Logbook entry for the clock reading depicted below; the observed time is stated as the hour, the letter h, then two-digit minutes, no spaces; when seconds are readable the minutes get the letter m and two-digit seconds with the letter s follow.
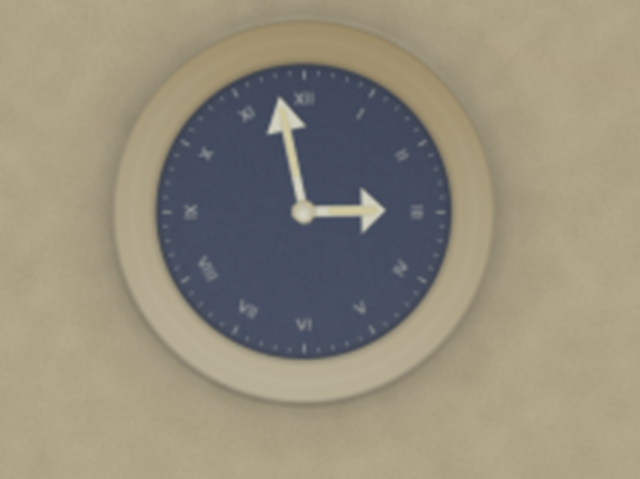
2h58
